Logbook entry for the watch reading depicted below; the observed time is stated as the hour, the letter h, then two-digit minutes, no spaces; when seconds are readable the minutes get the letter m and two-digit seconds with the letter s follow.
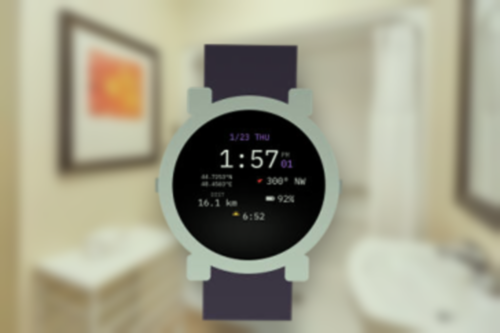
1h57
